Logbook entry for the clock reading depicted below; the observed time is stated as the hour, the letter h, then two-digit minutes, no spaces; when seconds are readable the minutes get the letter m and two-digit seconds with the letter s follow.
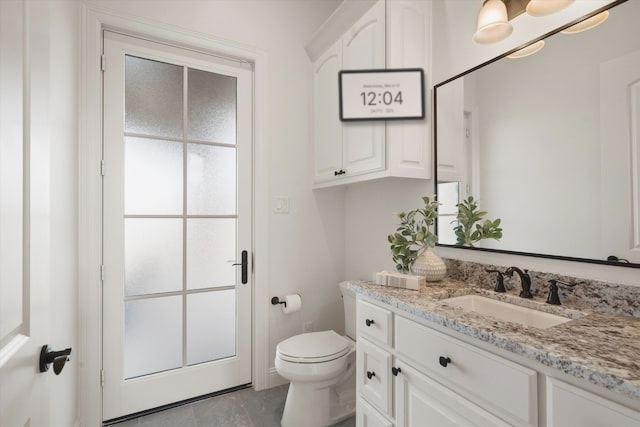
12h04
